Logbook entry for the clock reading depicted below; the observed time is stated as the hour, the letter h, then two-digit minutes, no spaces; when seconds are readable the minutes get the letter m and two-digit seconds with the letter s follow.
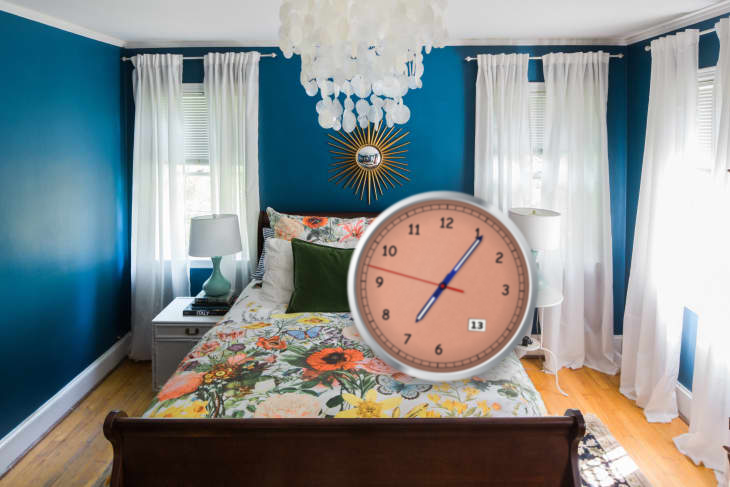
7h05m47s
